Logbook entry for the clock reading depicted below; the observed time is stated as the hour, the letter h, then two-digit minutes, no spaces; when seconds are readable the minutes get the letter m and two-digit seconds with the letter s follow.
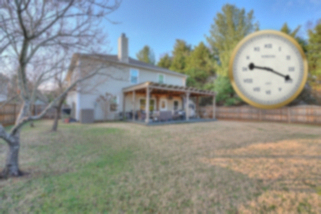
9h19
